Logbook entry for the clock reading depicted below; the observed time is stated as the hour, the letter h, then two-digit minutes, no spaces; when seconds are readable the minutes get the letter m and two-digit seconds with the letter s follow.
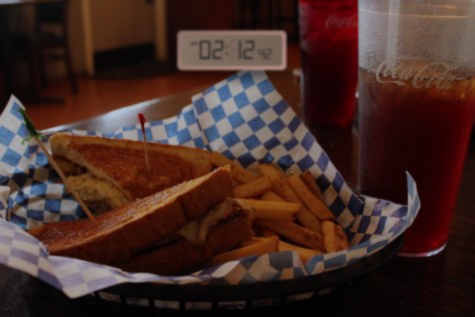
2h12
